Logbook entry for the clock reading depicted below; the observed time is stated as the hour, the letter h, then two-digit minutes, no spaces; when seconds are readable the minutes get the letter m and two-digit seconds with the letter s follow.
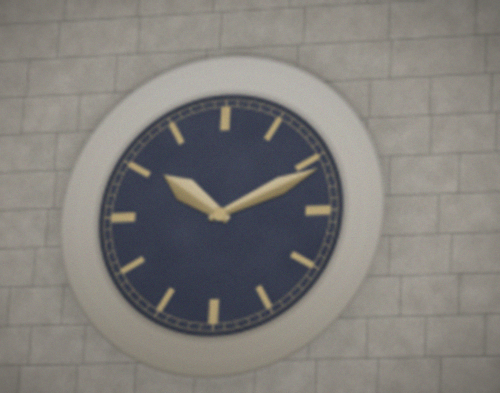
10h11
